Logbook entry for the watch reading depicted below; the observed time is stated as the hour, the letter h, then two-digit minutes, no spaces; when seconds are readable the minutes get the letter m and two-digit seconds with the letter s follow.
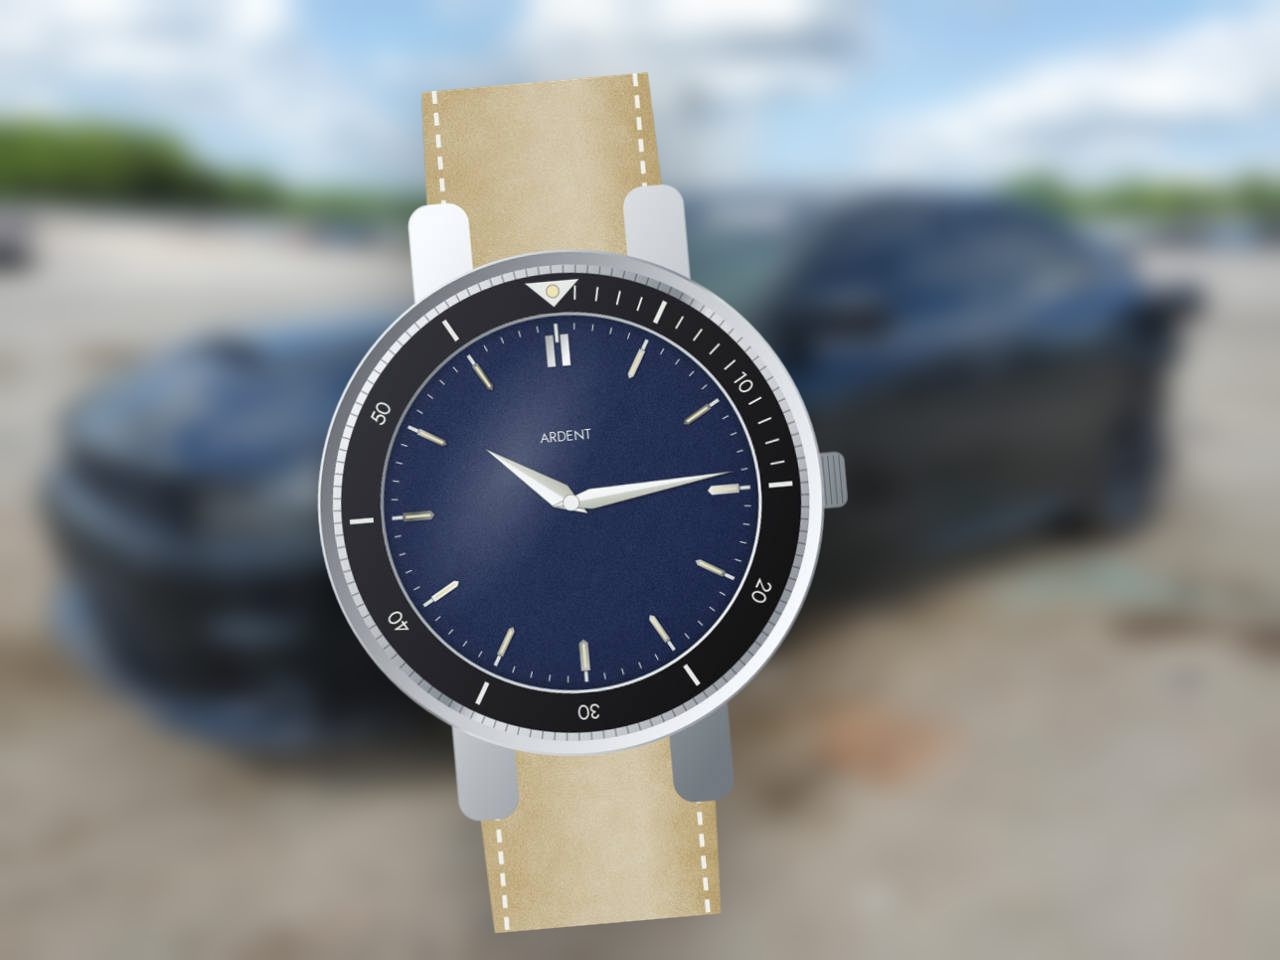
10h14
